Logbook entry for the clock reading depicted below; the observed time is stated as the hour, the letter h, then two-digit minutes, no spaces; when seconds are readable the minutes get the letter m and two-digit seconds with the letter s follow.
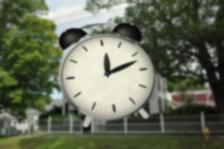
12h12
